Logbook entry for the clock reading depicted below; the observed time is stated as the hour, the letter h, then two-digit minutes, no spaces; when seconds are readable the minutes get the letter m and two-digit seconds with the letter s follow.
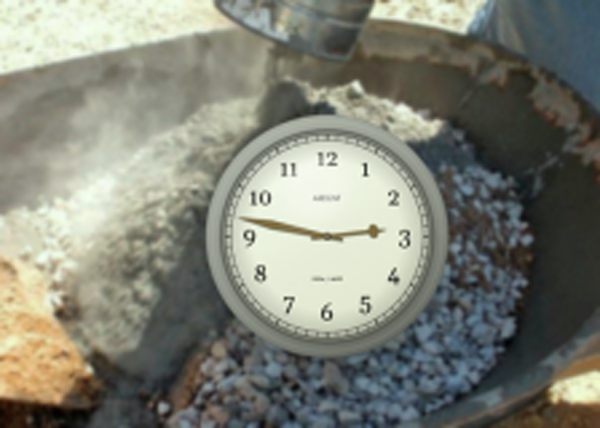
2h47
